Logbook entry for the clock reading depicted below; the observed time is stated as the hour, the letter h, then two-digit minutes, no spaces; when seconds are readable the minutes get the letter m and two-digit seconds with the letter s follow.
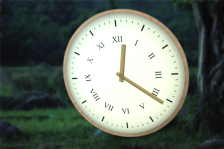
12h21
